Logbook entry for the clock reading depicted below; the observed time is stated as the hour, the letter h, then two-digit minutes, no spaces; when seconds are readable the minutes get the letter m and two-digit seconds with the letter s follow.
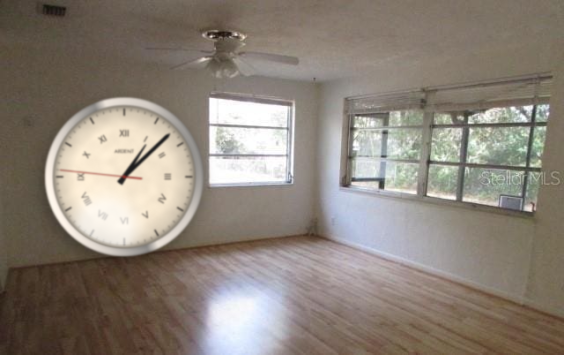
1h07m46s
